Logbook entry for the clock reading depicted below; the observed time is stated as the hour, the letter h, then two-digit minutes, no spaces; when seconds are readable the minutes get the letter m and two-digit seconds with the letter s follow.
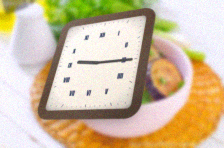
9h15
